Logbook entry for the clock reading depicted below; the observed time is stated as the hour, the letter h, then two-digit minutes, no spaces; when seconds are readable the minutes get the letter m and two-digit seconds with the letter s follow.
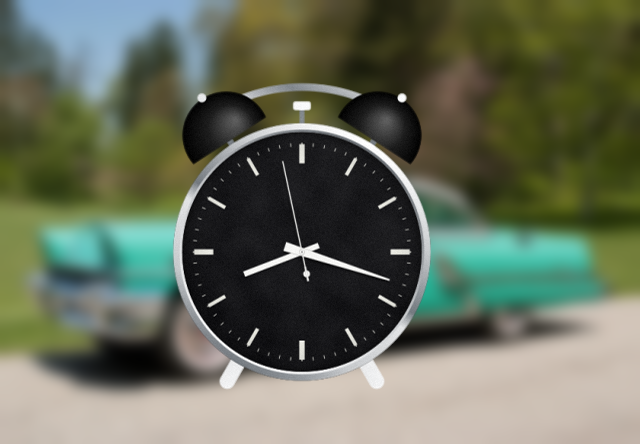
8h17m58s
